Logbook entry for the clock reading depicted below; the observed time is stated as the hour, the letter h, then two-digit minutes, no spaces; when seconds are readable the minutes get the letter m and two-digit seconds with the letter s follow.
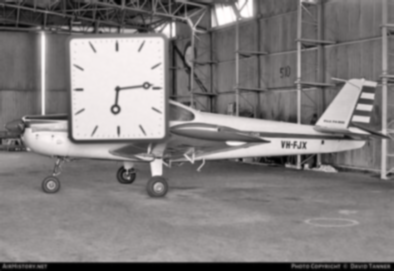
6h14
